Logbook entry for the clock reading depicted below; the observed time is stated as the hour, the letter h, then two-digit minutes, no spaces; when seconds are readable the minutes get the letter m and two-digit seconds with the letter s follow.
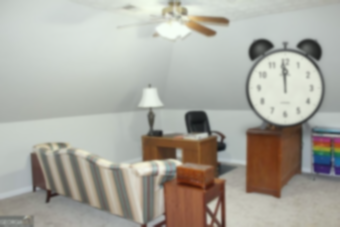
11h59
